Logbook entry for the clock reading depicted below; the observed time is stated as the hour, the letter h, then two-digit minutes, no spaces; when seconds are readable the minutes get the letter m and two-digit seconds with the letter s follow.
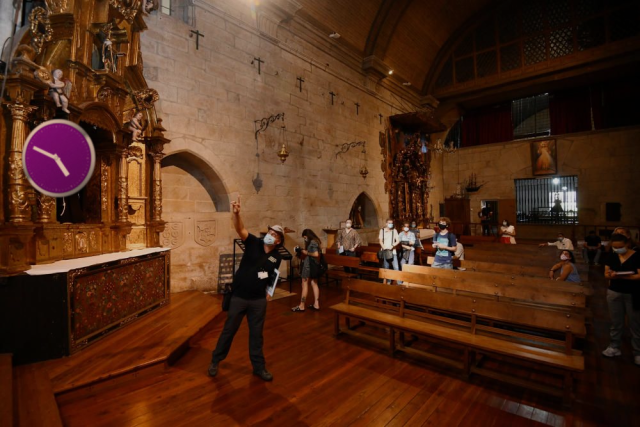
4h49
